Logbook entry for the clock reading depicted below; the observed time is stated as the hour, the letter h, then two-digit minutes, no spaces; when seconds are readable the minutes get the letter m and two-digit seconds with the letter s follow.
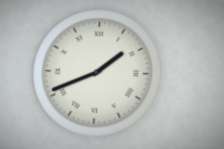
1h41
